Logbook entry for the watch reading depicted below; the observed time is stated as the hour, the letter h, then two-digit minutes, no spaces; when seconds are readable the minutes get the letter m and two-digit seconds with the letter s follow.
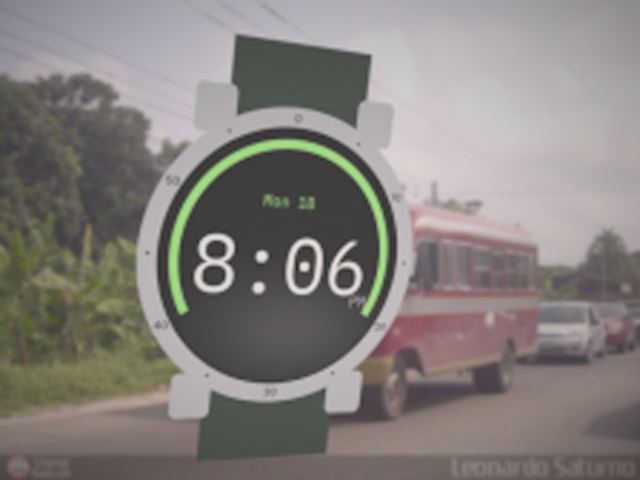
8h06
